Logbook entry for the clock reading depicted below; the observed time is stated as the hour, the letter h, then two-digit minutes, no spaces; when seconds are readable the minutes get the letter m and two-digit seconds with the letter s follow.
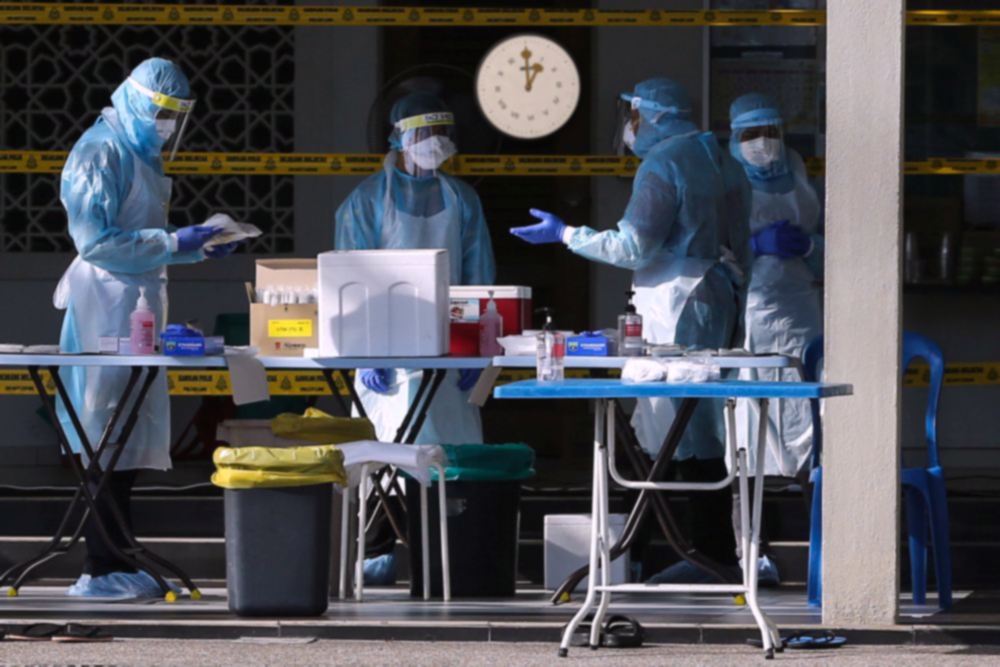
1h00
